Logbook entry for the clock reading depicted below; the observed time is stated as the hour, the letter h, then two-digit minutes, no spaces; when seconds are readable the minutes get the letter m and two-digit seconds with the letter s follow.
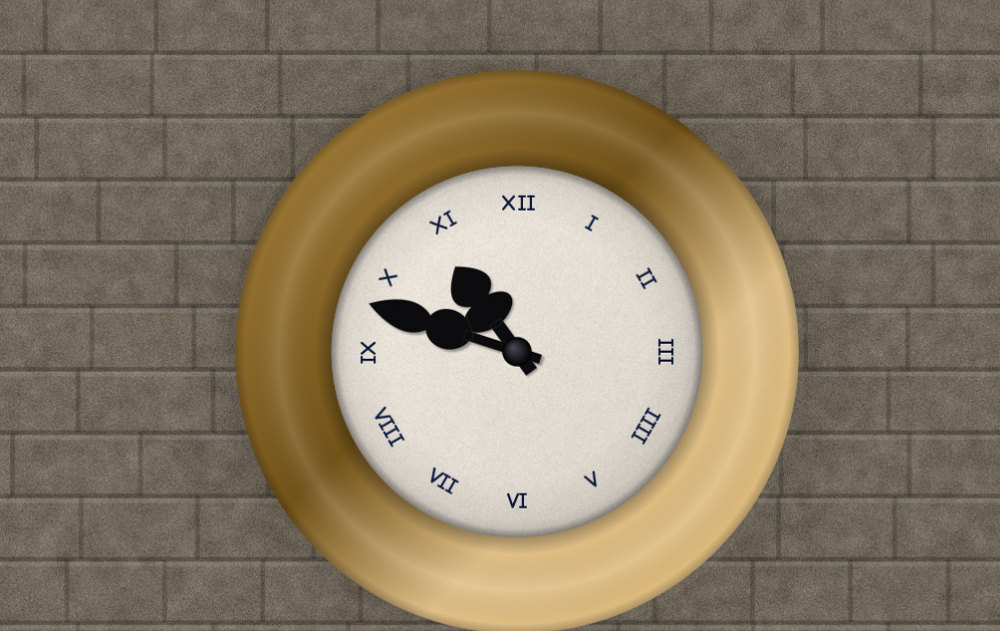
10h48
